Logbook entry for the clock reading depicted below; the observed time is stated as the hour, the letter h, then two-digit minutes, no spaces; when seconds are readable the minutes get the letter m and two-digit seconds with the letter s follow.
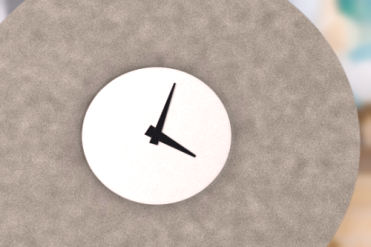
4h03
